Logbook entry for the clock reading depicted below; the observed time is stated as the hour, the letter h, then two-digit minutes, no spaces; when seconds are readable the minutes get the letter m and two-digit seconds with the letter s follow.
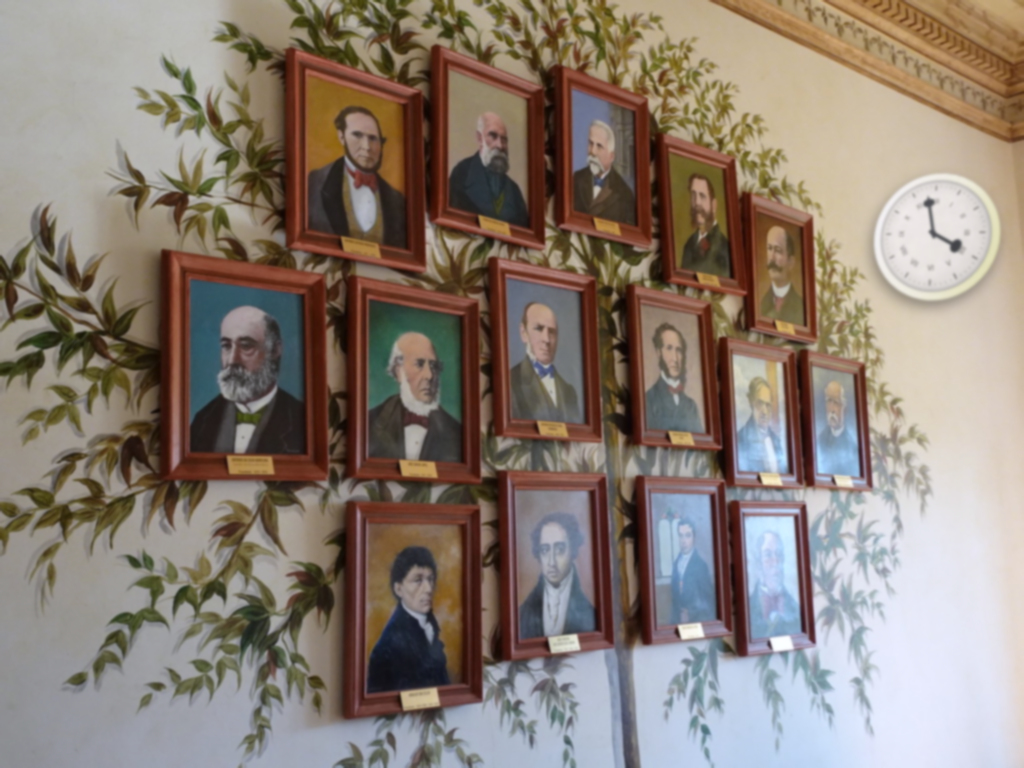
3h58
